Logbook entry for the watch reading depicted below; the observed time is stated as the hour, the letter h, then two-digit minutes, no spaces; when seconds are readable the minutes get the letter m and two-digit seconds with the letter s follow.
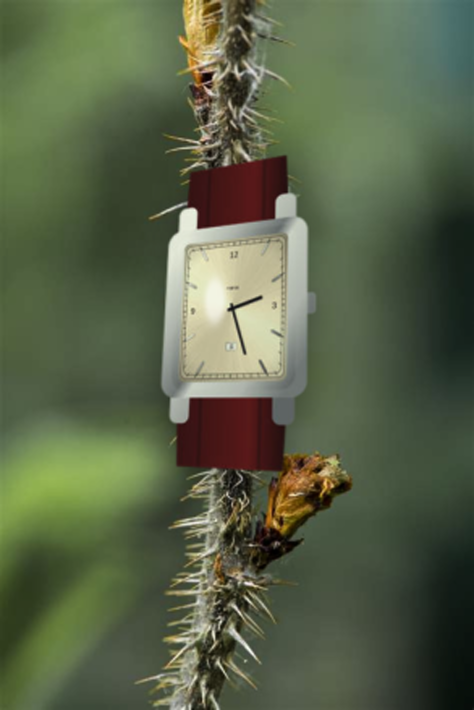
2h27
